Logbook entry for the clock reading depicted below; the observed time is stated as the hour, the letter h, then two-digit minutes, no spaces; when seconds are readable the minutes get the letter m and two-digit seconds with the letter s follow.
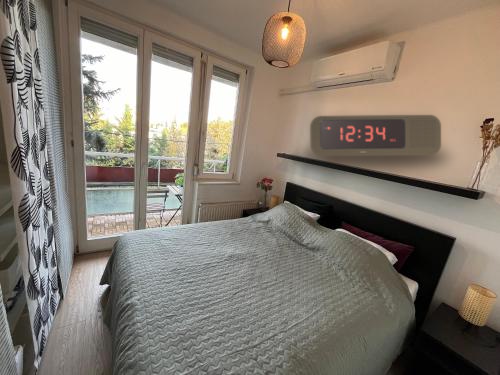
12h34
